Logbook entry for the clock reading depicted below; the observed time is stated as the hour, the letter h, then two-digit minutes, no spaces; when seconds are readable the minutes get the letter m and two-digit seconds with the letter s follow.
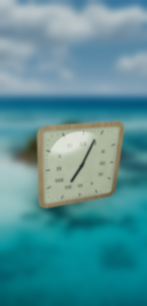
7h04
